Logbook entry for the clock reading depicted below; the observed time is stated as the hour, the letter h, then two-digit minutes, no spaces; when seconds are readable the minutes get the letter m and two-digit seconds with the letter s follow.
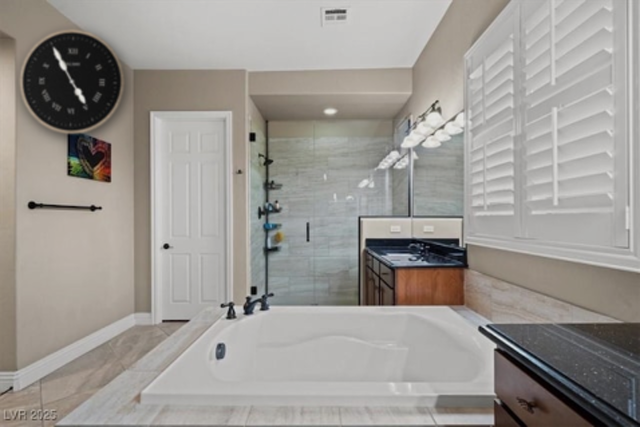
4h55
